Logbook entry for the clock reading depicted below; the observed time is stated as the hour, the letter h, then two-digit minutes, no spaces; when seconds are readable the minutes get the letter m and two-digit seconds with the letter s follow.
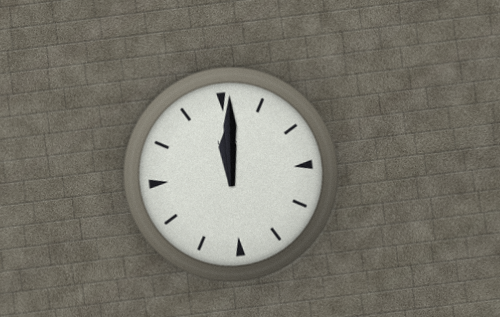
12h01
